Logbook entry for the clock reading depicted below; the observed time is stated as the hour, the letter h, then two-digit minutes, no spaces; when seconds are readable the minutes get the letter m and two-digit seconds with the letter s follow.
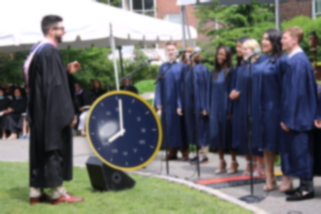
8h01
